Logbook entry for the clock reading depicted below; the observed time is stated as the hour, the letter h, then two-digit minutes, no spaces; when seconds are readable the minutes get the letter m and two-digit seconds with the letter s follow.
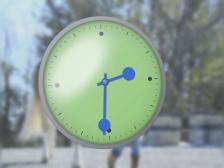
2h31
